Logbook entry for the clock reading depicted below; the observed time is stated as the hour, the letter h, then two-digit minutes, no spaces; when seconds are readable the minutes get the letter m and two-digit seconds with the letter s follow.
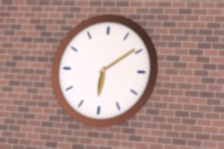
6h09
